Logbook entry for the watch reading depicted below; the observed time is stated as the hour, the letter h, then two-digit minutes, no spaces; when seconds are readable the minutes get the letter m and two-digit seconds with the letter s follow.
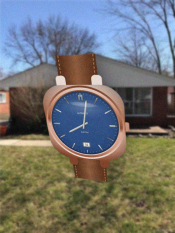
8h02
